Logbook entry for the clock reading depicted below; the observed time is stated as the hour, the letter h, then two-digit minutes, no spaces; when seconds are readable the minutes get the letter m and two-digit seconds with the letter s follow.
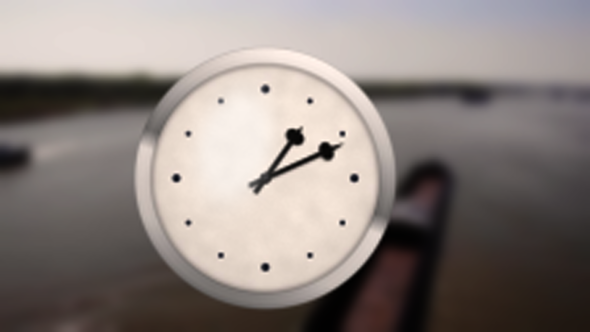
1h11
